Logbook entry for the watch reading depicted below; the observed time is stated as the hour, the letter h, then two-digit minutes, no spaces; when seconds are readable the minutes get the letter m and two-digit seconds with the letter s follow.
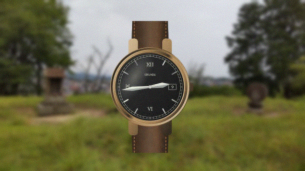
2h44
